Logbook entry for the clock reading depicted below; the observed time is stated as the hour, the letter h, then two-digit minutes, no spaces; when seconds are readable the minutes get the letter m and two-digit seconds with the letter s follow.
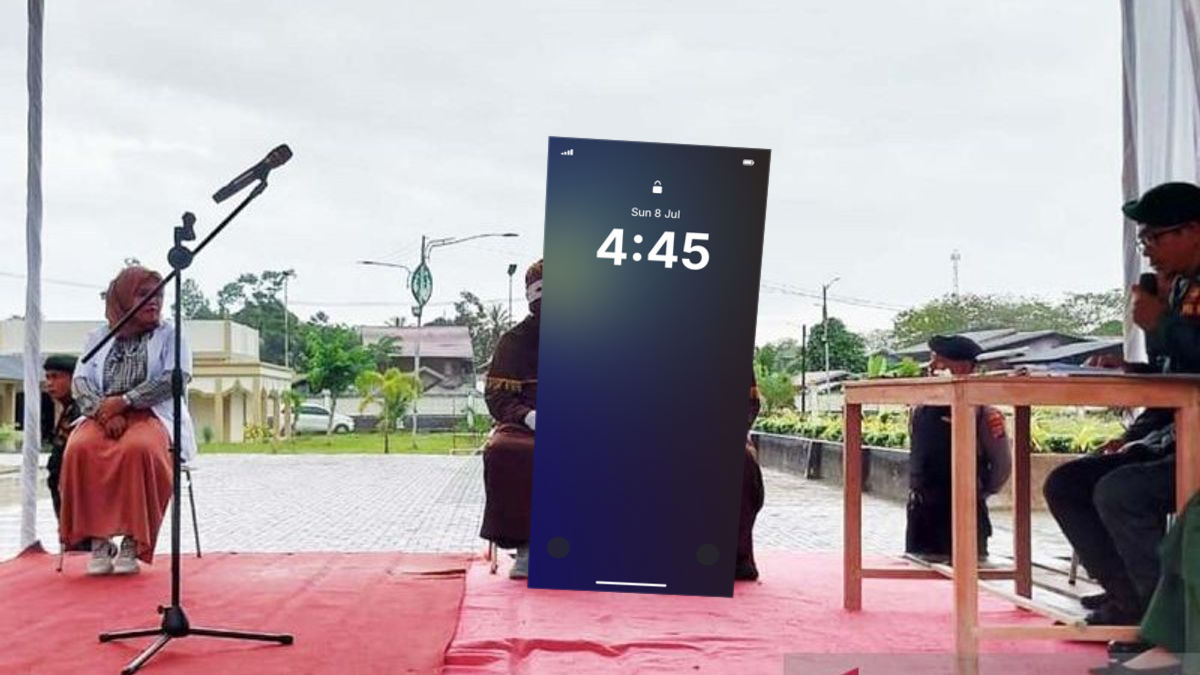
4h45
